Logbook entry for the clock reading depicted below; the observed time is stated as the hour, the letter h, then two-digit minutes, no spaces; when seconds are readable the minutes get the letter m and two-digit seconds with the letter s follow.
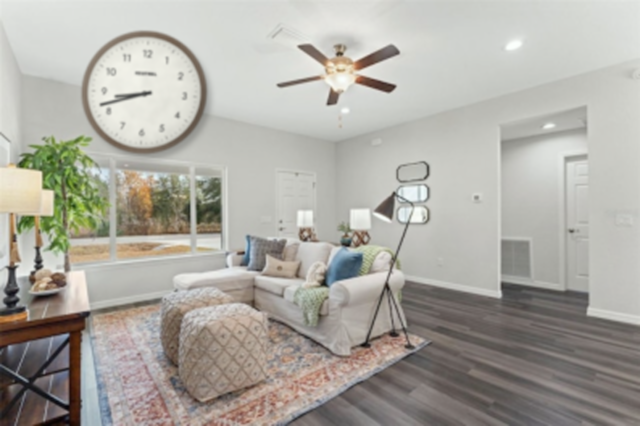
8h42
